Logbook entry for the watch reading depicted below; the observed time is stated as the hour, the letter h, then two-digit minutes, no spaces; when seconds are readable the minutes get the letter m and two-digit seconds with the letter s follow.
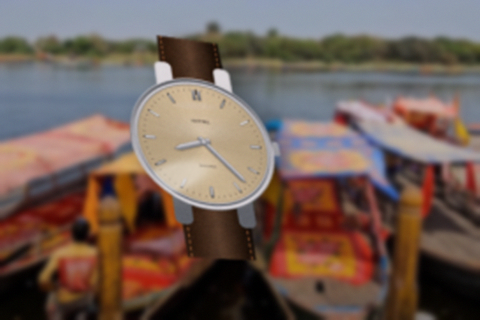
8h23
